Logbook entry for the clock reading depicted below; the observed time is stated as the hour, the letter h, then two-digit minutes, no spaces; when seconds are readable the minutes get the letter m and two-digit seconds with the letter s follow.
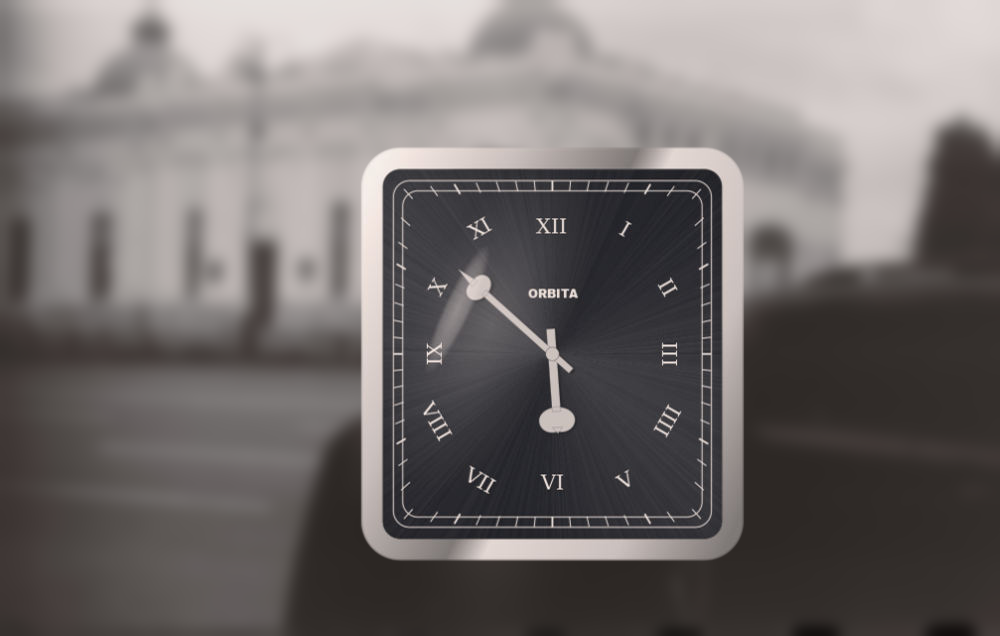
5h52
